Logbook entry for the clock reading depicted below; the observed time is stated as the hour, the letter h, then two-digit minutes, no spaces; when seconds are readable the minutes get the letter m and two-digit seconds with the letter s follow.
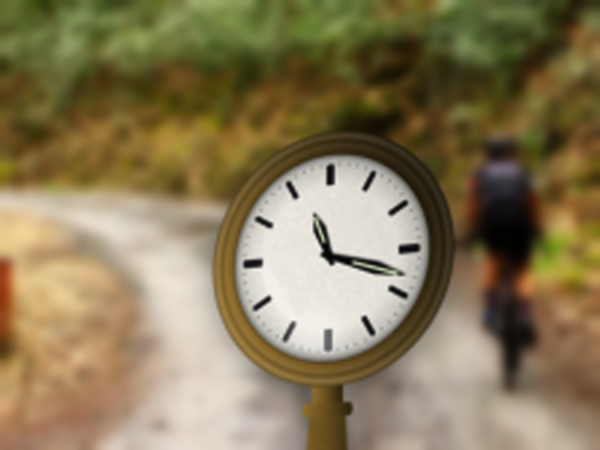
11h18
